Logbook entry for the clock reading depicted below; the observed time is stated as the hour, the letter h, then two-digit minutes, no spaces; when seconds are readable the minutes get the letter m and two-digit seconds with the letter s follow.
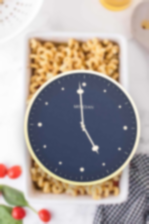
4h59
